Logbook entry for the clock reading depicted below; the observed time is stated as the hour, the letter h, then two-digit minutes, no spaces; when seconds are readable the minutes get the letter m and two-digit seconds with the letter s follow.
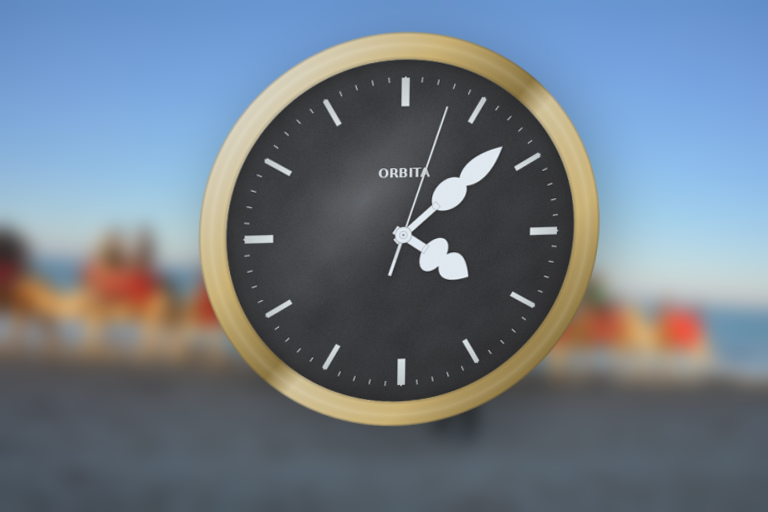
4h08m03s
